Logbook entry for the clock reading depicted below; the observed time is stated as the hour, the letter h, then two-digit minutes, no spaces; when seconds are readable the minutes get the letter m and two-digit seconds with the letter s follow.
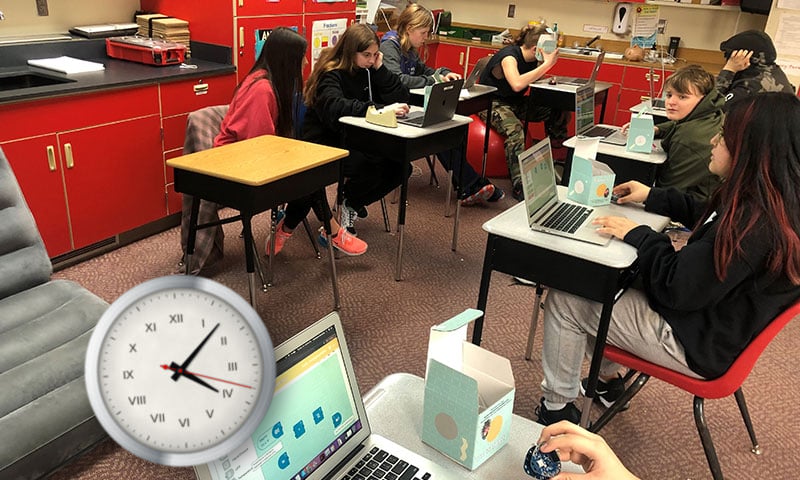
4h07m18s
